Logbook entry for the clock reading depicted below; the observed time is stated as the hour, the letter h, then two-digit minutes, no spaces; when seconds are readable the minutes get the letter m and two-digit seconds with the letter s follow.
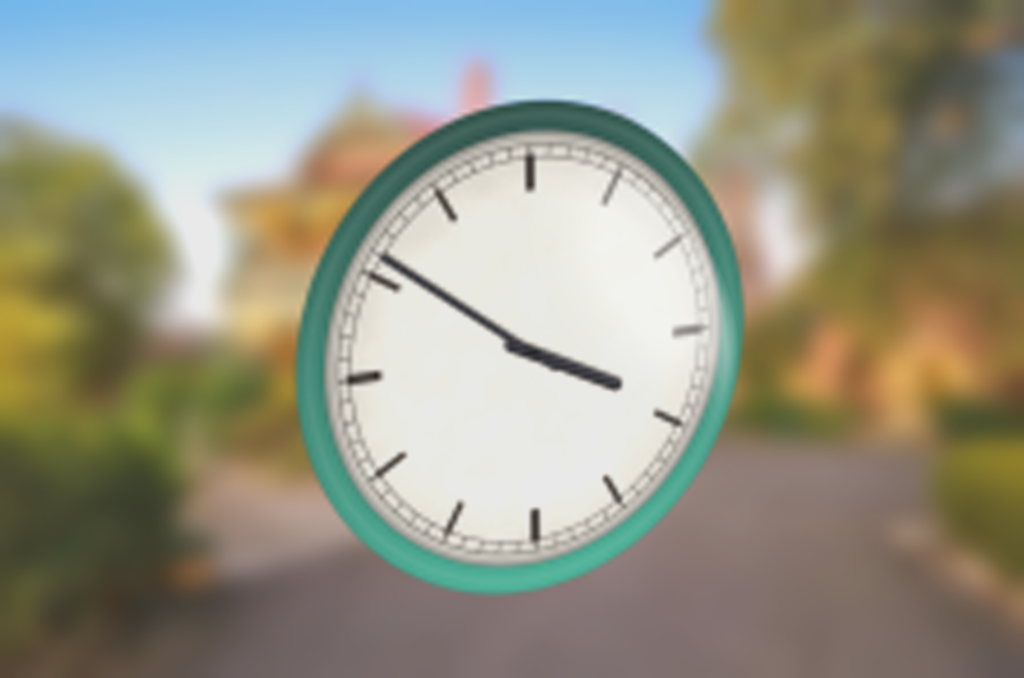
3h51
